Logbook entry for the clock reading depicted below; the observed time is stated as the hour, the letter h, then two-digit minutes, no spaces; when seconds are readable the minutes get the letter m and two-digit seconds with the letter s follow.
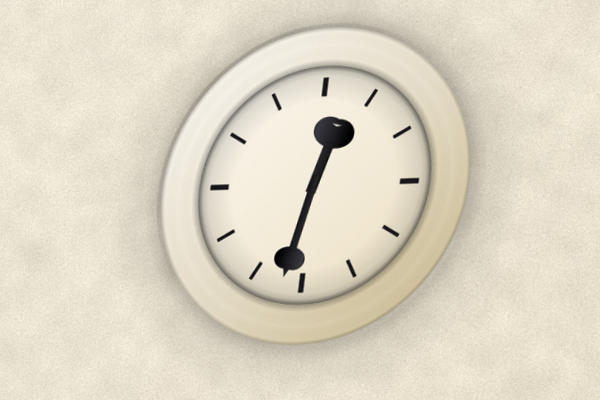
12h32
